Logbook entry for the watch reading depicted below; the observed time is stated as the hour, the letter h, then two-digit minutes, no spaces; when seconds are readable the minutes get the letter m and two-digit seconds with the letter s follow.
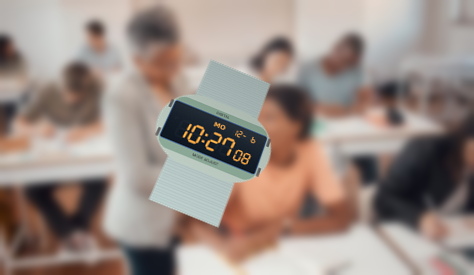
10h27m08s
